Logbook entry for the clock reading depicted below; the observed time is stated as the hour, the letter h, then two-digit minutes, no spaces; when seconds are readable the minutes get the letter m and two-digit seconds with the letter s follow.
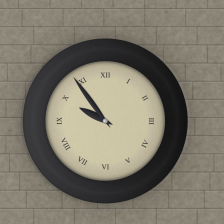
9h54
